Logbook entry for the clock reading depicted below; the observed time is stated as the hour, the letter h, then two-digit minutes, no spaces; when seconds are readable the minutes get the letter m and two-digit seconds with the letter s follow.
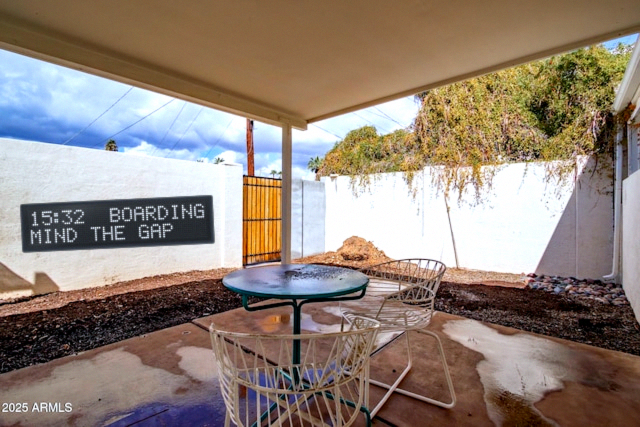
15h32
